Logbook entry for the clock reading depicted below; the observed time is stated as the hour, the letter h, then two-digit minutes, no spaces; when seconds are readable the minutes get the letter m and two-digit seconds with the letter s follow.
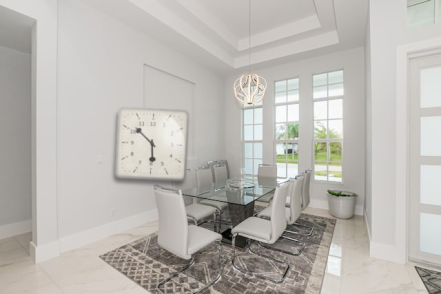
5h52
